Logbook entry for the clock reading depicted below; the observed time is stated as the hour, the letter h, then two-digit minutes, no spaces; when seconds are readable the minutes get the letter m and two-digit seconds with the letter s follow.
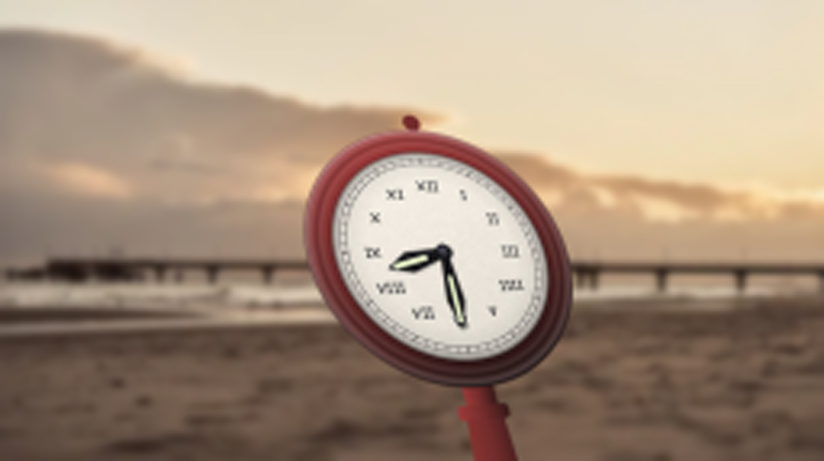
8h30
